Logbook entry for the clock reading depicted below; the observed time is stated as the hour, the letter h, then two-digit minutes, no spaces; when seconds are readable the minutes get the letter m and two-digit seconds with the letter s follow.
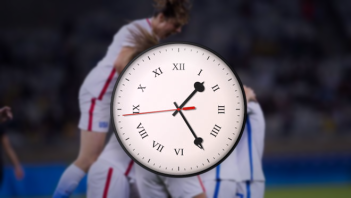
1h24m44s
